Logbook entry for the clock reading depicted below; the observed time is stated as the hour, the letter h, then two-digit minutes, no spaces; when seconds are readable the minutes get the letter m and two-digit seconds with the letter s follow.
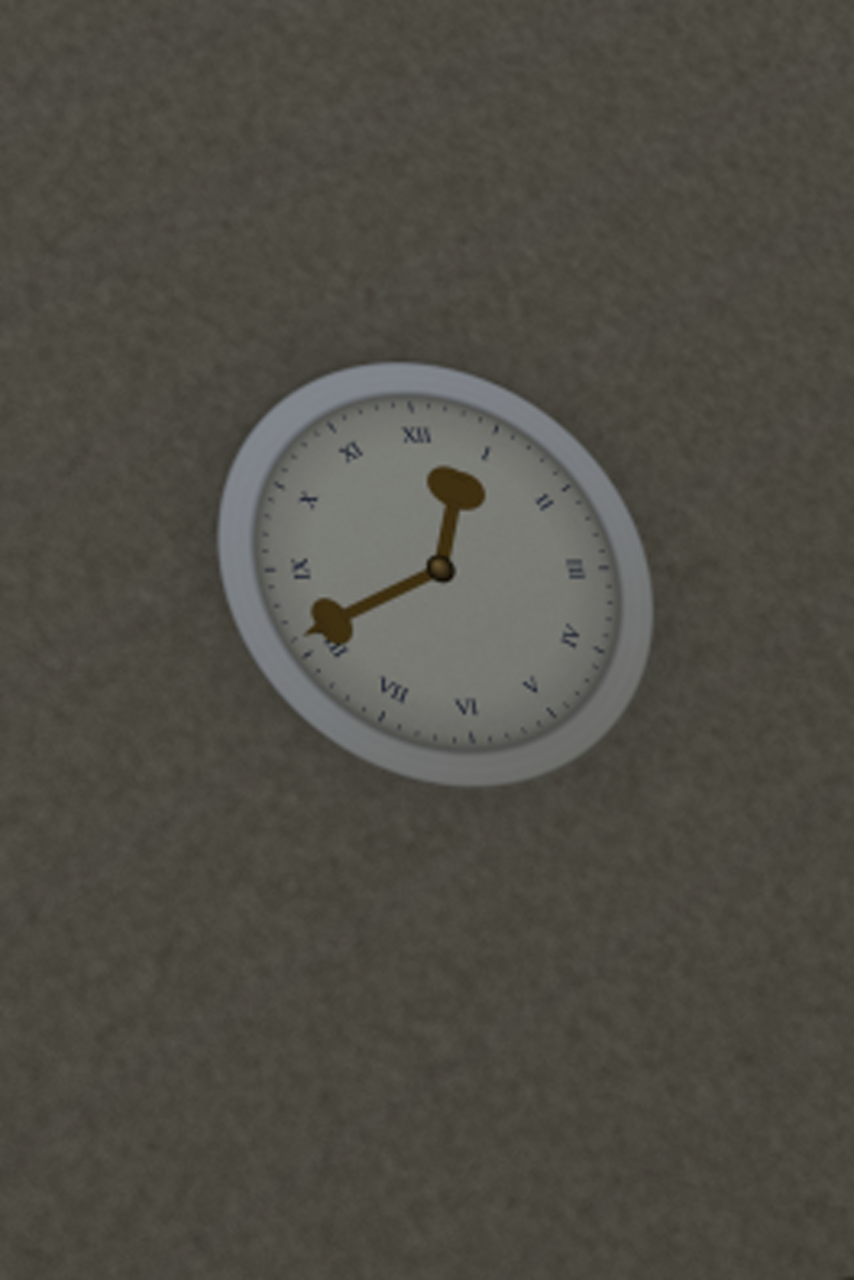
12h41
